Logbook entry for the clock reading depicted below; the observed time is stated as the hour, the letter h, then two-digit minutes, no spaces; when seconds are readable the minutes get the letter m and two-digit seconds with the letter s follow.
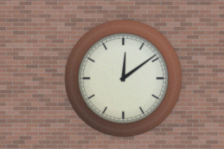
12h09
